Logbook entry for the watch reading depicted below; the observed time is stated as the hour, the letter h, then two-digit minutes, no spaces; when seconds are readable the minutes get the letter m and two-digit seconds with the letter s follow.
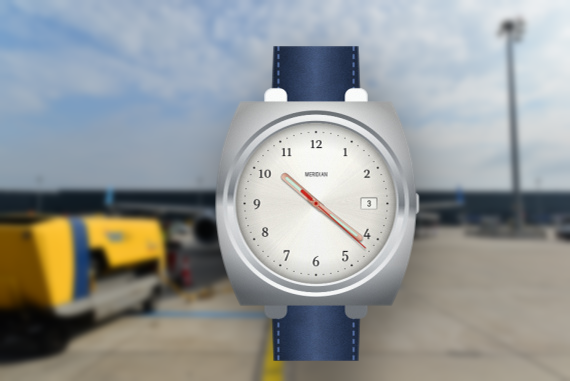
10h21m22s
